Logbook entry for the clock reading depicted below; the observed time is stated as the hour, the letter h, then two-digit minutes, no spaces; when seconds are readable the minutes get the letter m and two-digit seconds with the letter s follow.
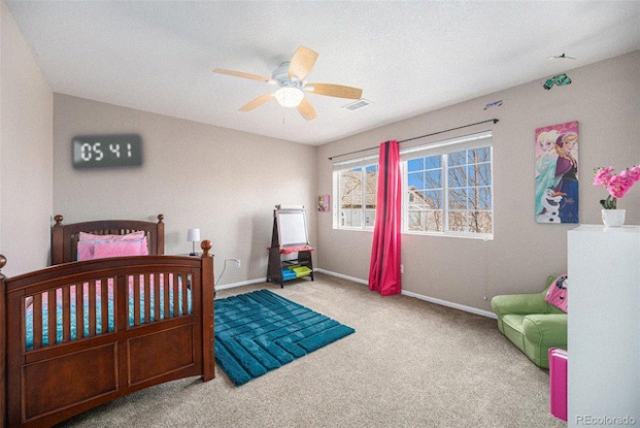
5h41
